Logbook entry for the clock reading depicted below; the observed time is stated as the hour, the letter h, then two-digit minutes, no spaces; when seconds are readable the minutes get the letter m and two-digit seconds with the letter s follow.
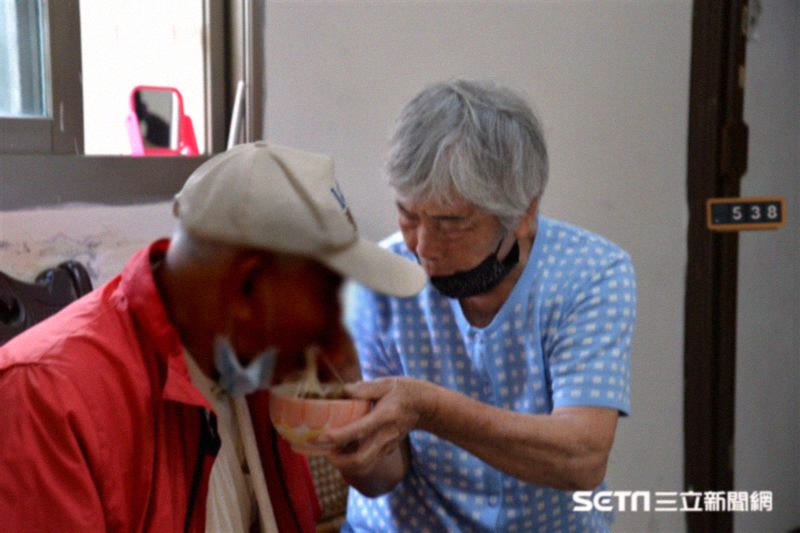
5h38
